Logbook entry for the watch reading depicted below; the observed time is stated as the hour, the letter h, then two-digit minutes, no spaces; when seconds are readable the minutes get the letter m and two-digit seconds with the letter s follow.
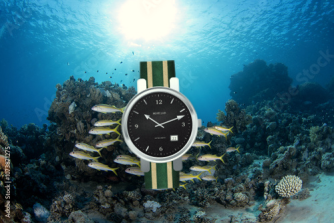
10h12
